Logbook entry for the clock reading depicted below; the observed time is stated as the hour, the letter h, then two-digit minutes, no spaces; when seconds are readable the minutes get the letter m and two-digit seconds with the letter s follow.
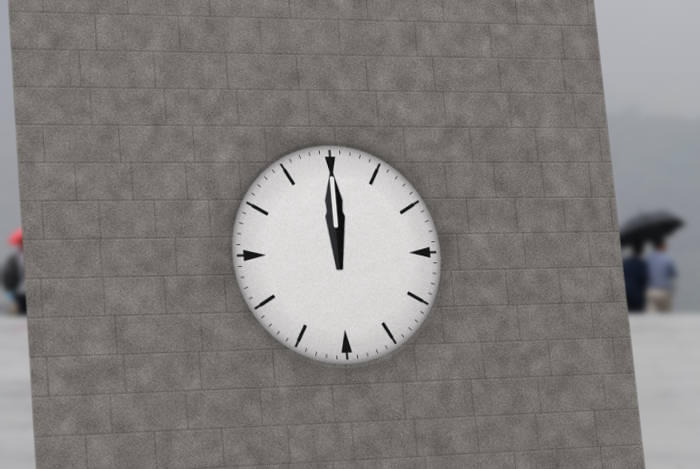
12h00
